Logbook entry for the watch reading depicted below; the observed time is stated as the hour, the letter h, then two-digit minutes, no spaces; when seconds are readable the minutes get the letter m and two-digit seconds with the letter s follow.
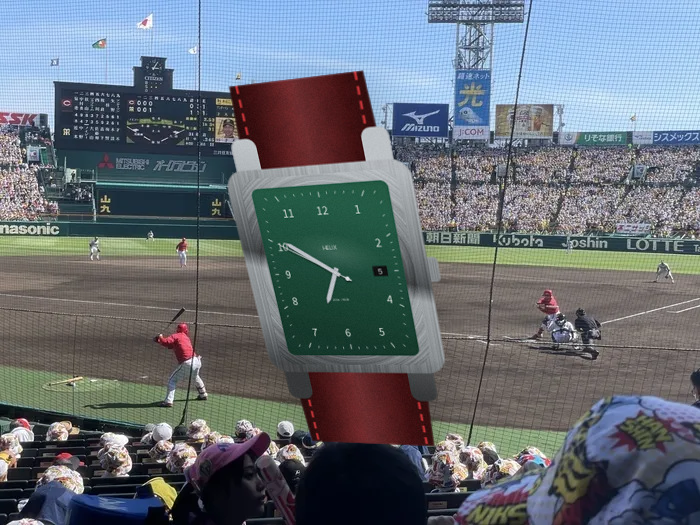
6h50m50s
